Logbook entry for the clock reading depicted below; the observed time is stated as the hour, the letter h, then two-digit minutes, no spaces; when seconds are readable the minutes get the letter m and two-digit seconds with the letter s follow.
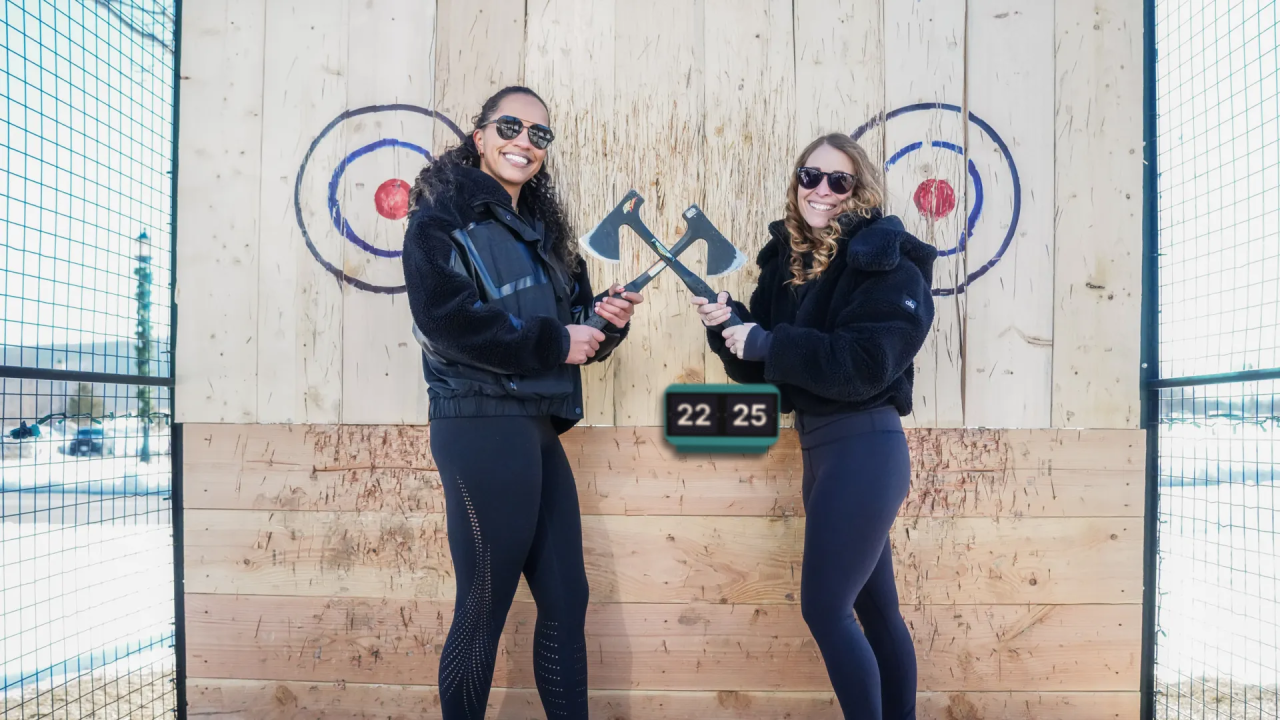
22h25
